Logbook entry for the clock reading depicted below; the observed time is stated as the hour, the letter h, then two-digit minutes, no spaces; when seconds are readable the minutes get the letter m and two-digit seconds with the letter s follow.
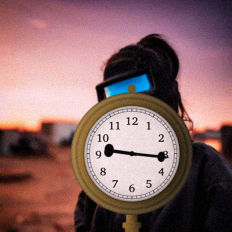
9h16
